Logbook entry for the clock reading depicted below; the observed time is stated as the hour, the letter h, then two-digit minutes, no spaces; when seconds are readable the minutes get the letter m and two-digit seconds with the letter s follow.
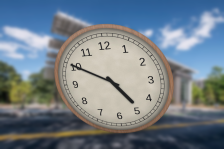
4h50
